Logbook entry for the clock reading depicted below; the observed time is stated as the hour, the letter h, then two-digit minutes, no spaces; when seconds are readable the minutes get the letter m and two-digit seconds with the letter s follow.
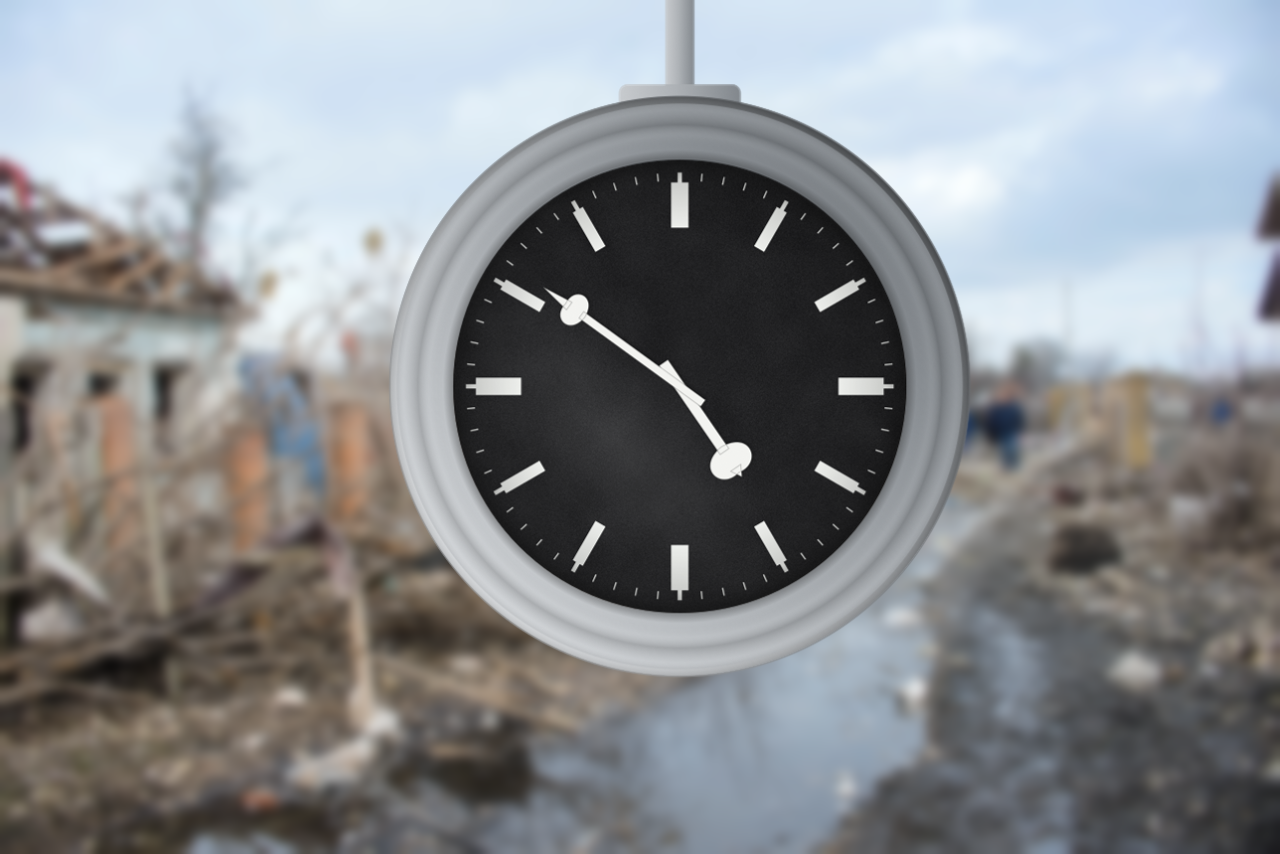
4h51
